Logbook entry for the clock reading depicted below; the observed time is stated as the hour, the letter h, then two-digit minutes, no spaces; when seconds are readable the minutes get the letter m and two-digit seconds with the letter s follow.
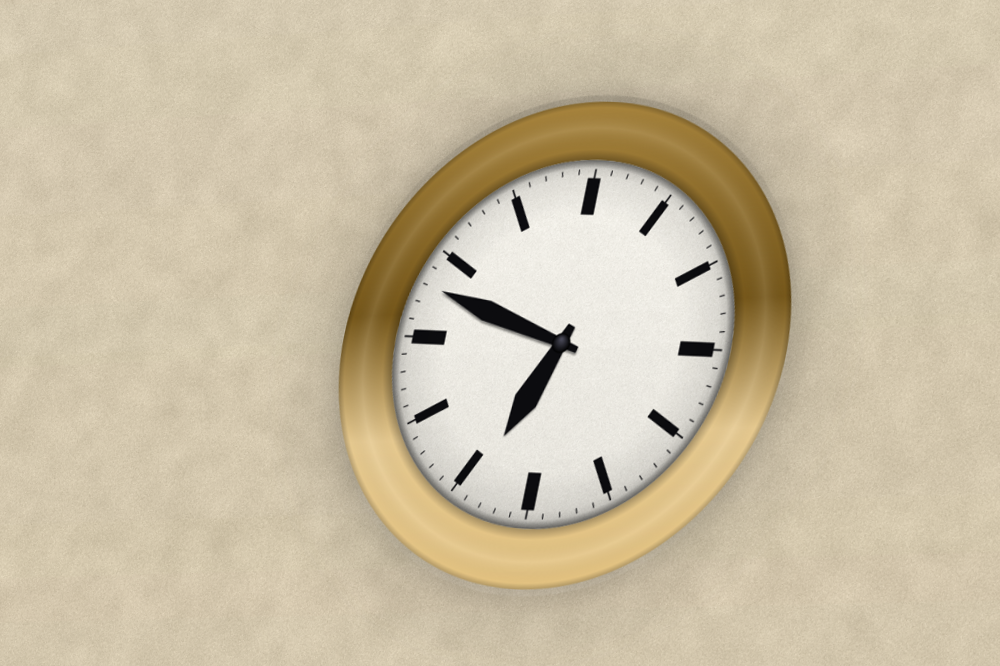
6h48
